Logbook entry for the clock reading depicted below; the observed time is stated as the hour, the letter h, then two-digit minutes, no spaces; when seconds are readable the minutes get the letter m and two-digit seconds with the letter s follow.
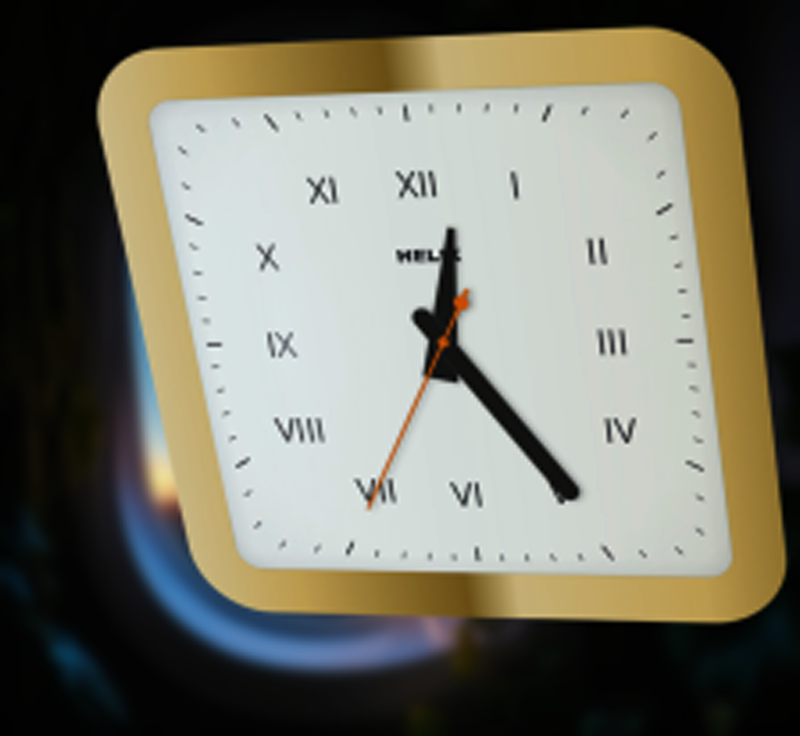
12h24m35s
